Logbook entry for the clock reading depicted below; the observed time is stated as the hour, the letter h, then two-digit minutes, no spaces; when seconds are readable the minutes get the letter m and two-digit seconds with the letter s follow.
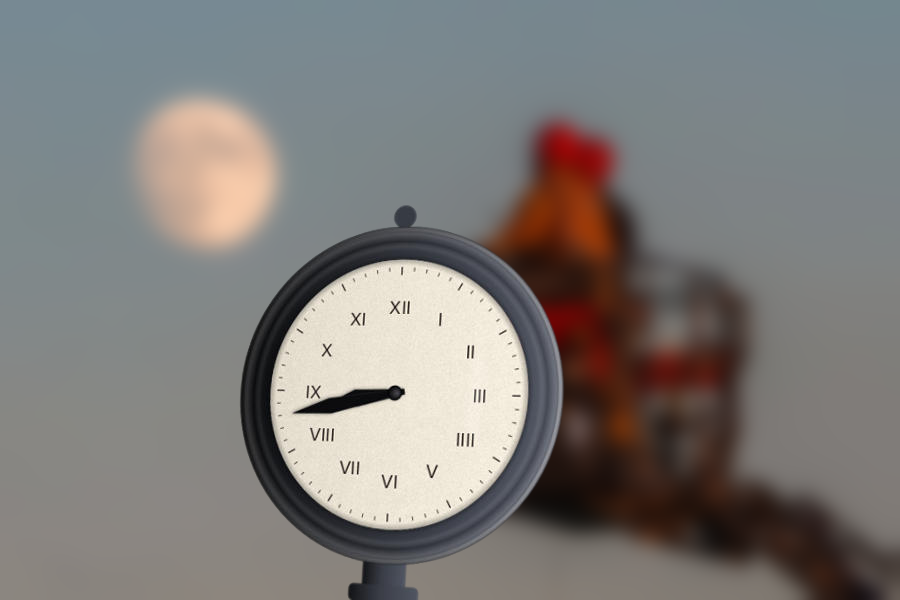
8h43
